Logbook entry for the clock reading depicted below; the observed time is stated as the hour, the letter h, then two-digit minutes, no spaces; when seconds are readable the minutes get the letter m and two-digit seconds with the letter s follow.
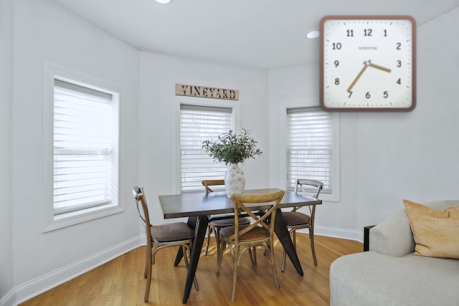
3h36
